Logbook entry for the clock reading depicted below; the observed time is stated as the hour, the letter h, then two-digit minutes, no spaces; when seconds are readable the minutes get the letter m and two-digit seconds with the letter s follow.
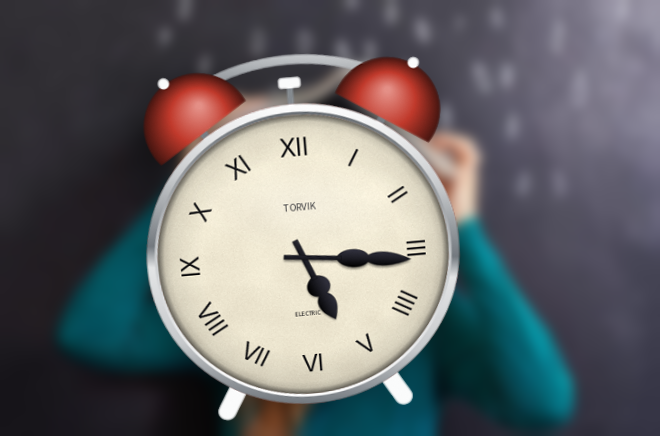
5h16
